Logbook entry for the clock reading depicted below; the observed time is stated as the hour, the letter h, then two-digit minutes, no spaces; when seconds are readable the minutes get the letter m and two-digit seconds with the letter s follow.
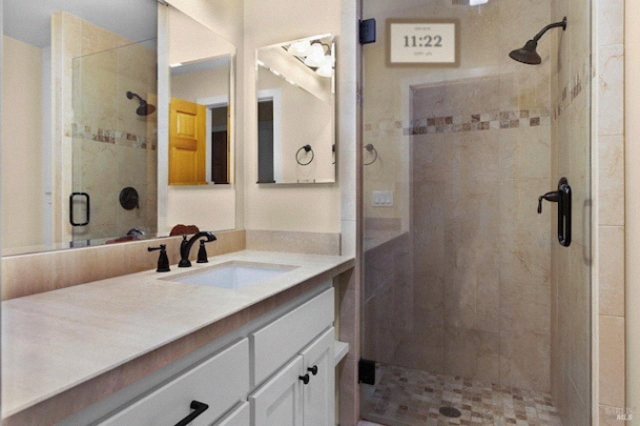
11h22
